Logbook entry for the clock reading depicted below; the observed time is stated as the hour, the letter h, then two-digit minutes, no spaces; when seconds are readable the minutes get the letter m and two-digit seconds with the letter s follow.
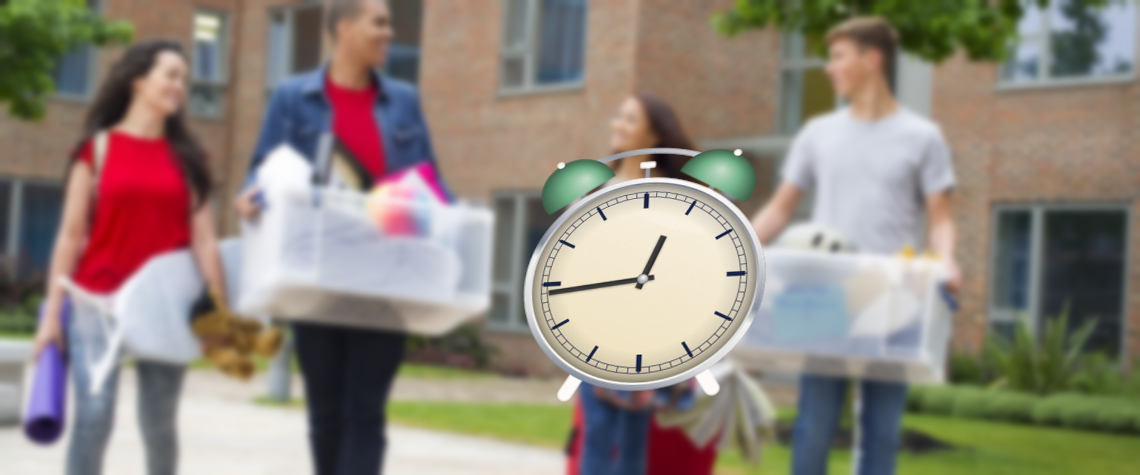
12h44
